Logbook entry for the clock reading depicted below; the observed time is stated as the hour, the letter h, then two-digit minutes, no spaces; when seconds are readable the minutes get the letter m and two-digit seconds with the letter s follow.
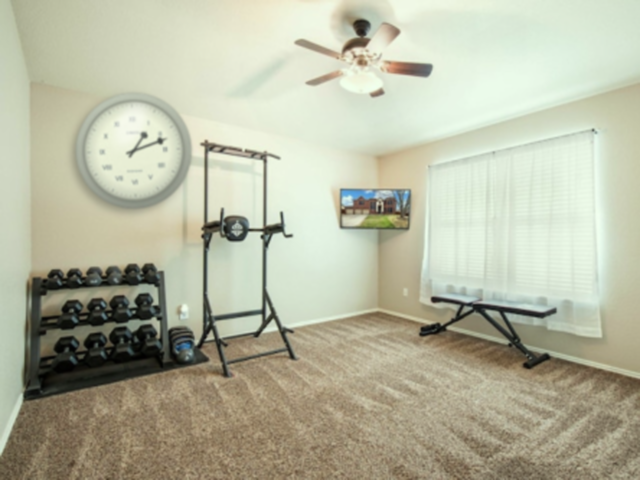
1h12
